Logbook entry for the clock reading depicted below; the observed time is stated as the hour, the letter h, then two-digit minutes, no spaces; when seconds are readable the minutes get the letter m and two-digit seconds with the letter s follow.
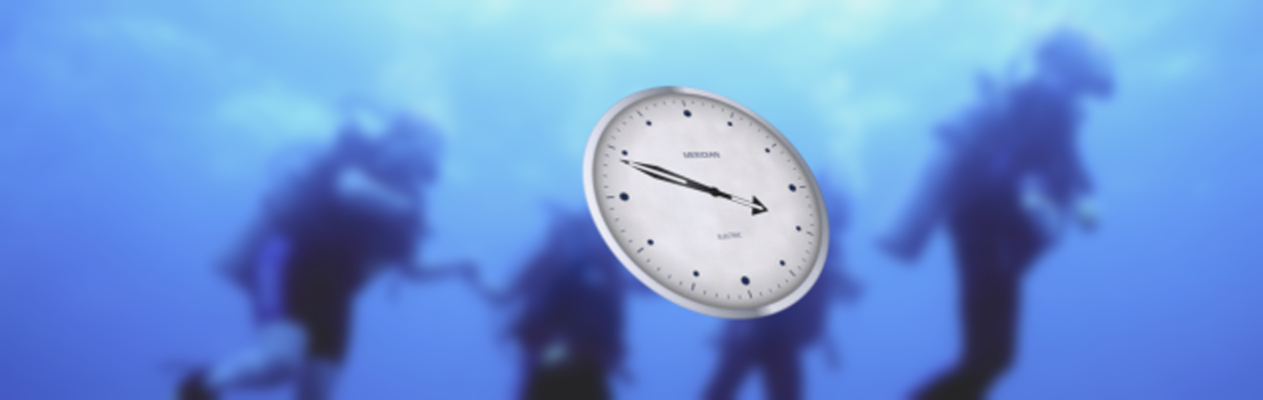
3h49
